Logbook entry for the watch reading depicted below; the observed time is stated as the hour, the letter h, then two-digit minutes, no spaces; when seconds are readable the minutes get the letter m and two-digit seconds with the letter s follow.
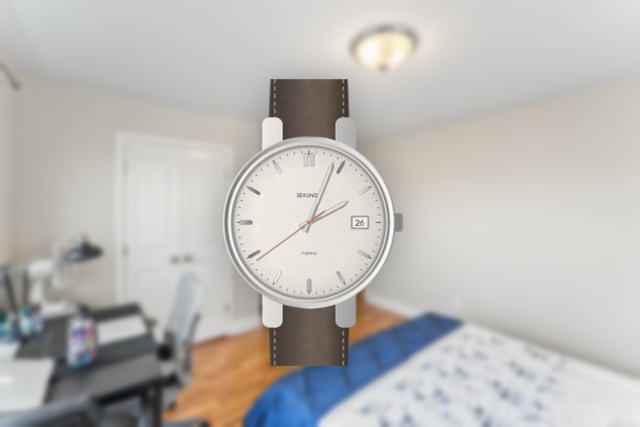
2h03m39s
